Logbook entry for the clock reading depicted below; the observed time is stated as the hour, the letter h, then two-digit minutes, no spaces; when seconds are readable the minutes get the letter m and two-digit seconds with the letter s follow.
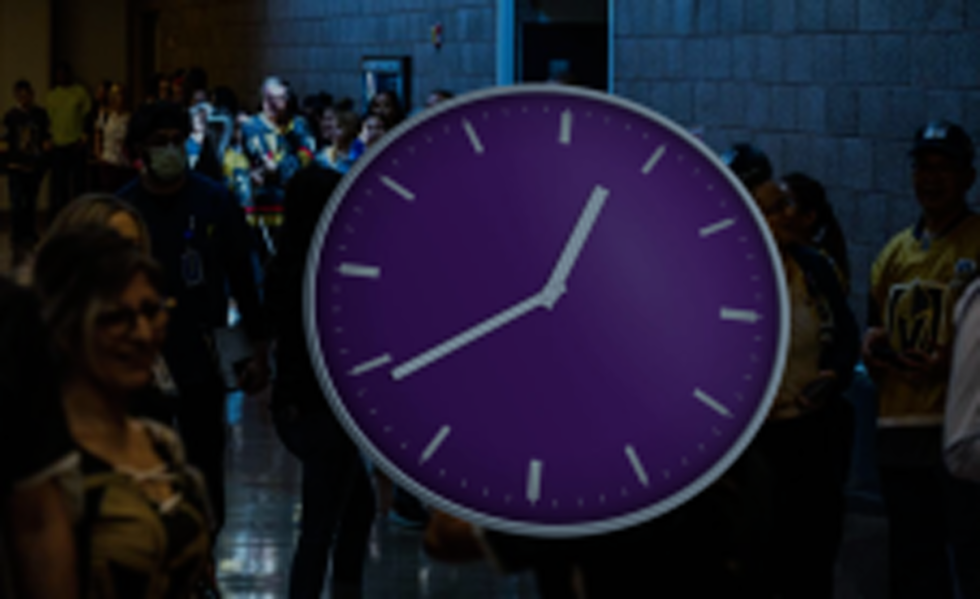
12h39
